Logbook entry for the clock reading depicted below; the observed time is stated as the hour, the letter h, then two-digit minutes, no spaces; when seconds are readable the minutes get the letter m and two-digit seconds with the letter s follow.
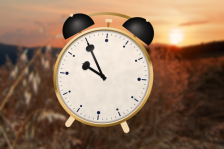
9h55
